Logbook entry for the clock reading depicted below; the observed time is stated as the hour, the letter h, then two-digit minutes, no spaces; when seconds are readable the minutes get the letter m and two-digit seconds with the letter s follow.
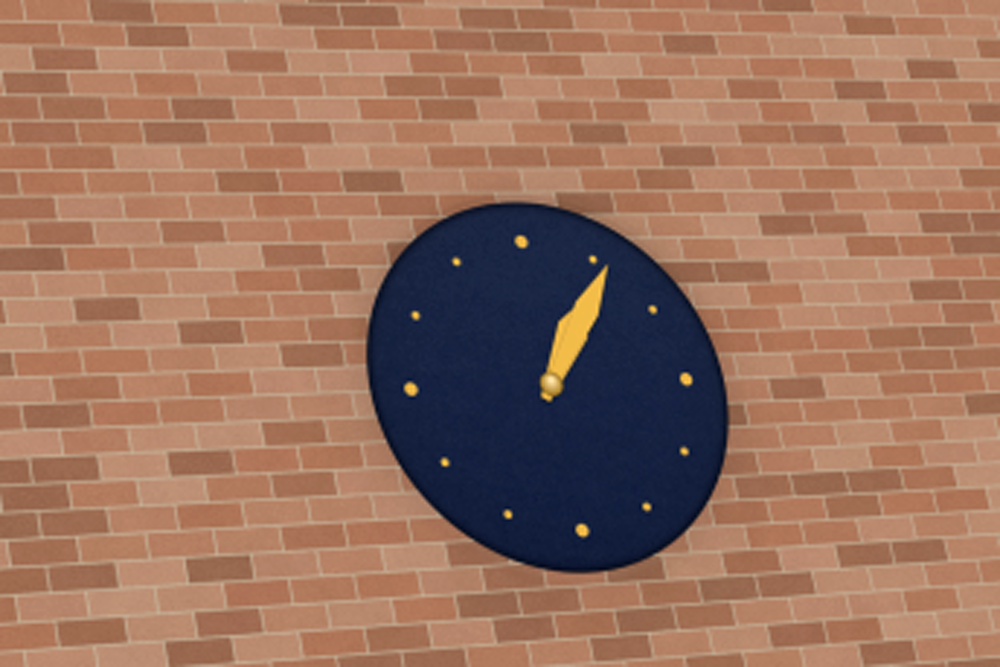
1h06
